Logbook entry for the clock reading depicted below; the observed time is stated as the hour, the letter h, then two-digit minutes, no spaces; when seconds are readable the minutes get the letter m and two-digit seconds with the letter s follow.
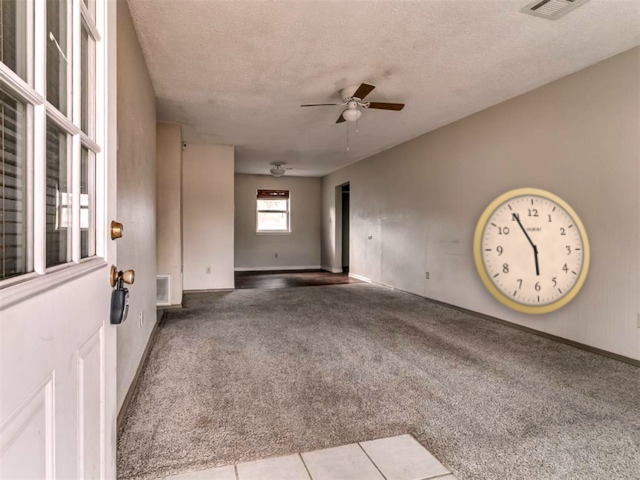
5h55
